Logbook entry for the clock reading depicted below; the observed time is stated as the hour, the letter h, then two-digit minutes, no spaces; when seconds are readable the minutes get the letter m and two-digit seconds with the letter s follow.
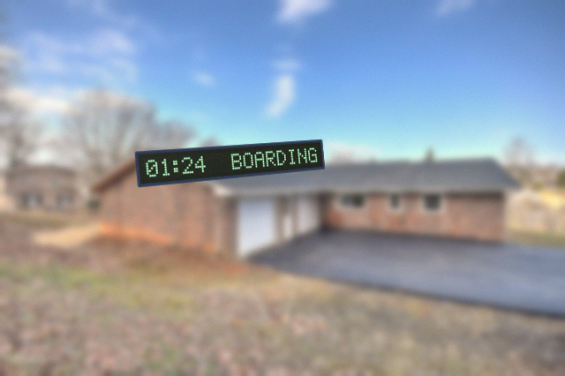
1h24
